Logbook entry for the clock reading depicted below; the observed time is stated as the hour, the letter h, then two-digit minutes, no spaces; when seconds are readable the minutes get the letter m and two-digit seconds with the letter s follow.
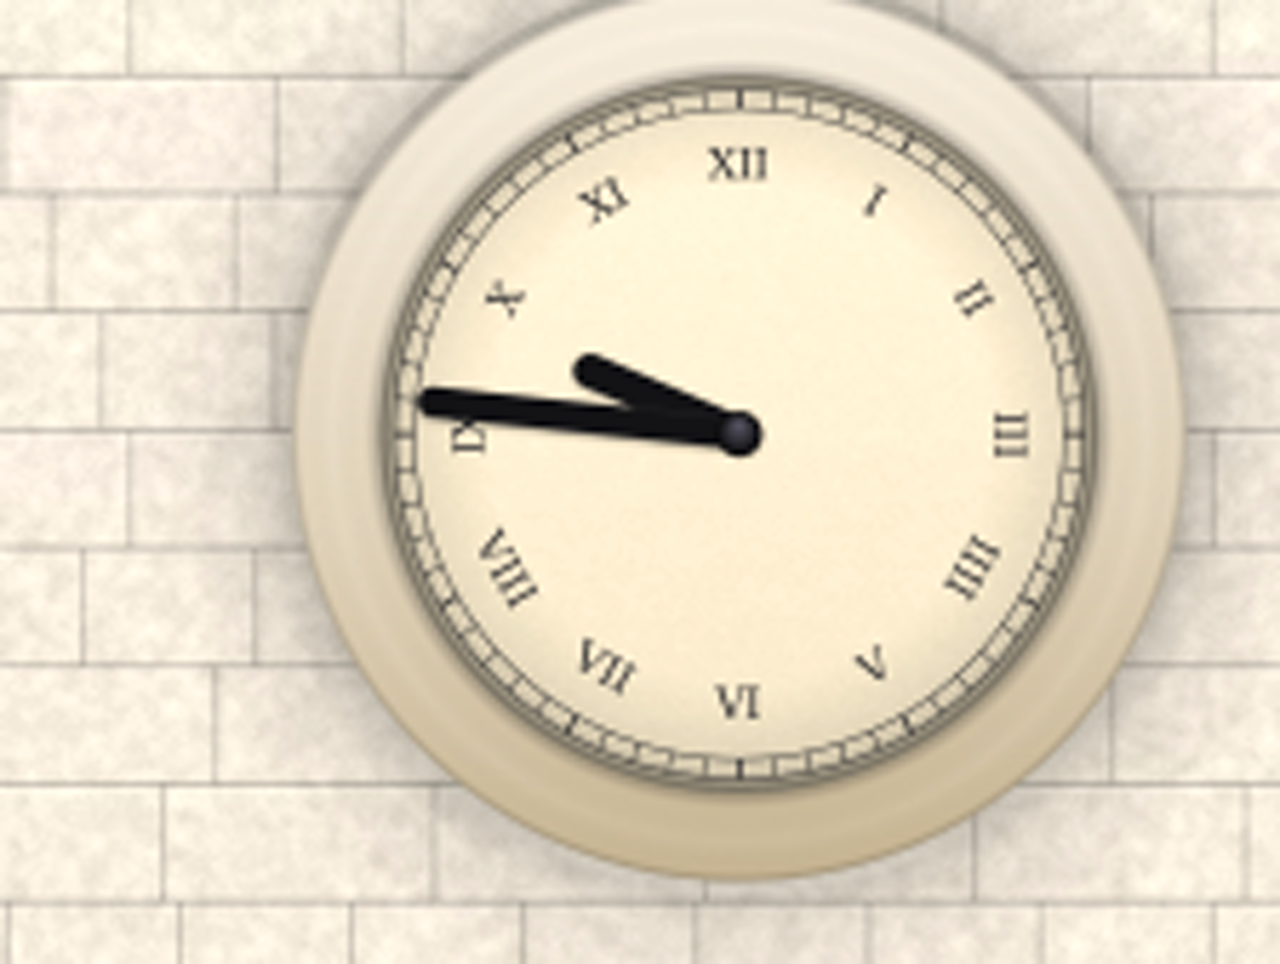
9h46
